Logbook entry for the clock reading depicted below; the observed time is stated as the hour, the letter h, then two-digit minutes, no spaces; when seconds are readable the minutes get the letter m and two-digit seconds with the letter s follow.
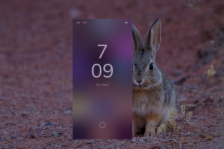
7h09
